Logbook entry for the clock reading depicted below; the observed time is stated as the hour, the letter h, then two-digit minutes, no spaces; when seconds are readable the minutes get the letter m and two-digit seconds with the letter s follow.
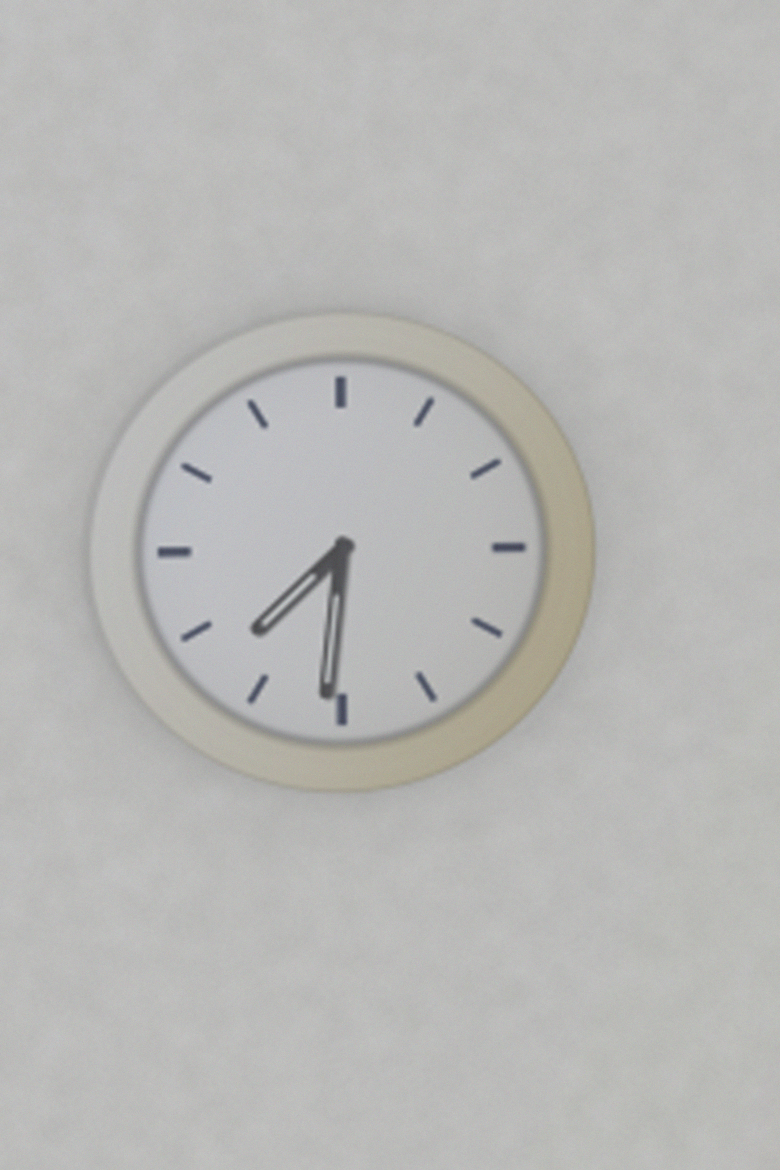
7h31
